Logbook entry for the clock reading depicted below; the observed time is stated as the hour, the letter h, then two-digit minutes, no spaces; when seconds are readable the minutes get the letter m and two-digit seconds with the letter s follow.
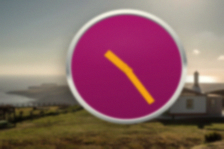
10h24
